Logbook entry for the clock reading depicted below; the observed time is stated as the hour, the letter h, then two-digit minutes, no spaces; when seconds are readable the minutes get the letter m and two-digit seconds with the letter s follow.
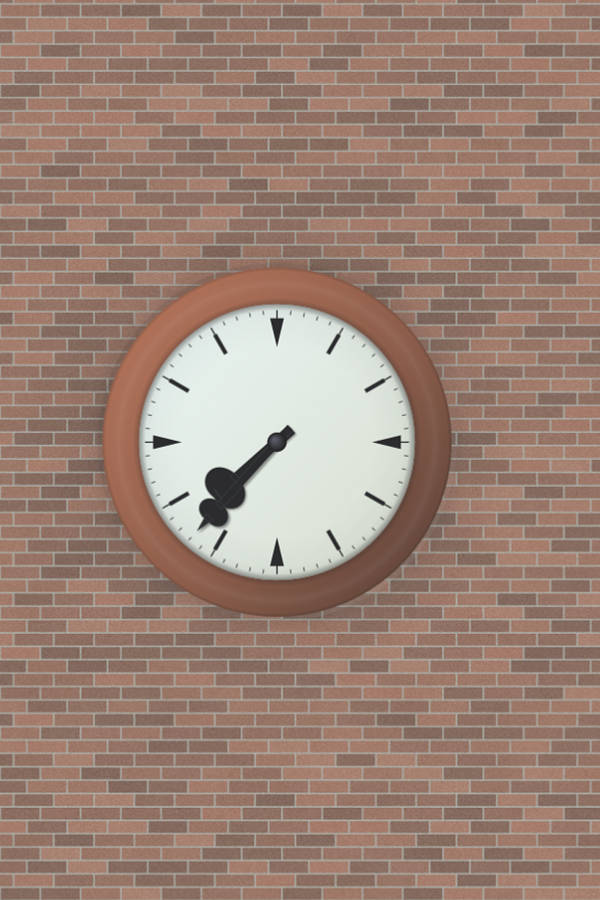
7h37
